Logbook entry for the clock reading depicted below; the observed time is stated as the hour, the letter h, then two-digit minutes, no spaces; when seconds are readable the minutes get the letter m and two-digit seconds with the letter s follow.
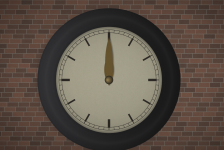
12h00
